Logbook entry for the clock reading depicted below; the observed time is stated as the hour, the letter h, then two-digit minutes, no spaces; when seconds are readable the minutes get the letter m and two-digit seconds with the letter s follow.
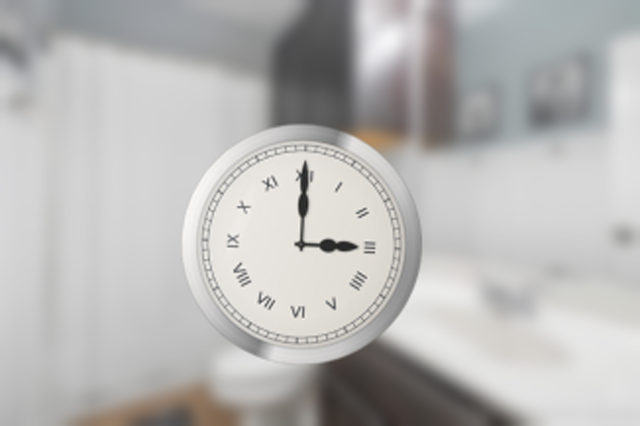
3h00
